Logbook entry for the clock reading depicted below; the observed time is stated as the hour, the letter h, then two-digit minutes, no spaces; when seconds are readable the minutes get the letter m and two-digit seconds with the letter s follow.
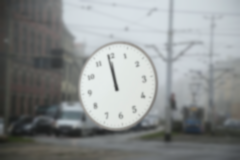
11h59
